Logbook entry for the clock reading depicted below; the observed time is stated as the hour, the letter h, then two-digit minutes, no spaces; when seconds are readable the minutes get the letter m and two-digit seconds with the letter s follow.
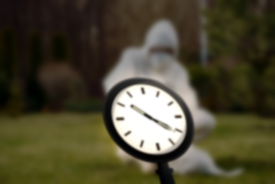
10h21
